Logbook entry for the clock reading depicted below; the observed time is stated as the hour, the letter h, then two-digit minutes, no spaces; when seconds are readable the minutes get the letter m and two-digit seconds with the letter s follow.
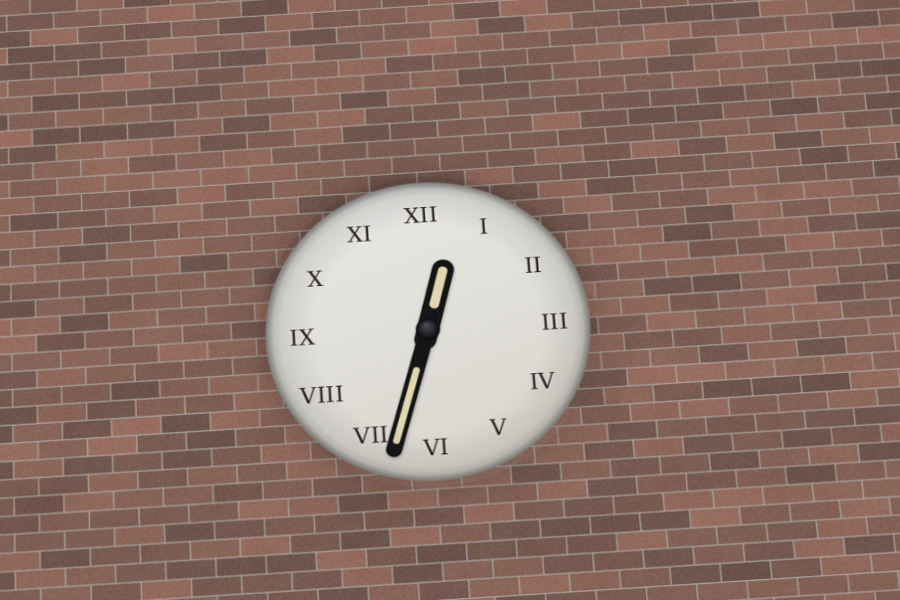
12h33
